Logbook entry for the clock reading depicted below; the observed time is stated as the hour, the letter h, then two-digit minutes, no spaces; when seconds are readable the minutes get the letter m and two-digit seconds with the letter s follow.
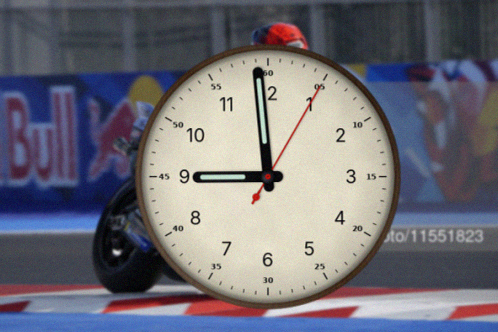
8h59m05s
